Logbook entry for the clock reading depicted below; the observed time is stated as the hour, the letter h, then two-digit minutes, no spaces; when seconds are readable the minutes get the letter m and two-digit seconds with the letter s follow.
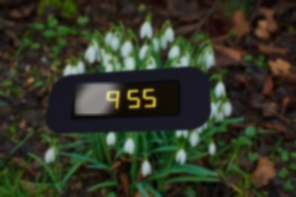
9h55
